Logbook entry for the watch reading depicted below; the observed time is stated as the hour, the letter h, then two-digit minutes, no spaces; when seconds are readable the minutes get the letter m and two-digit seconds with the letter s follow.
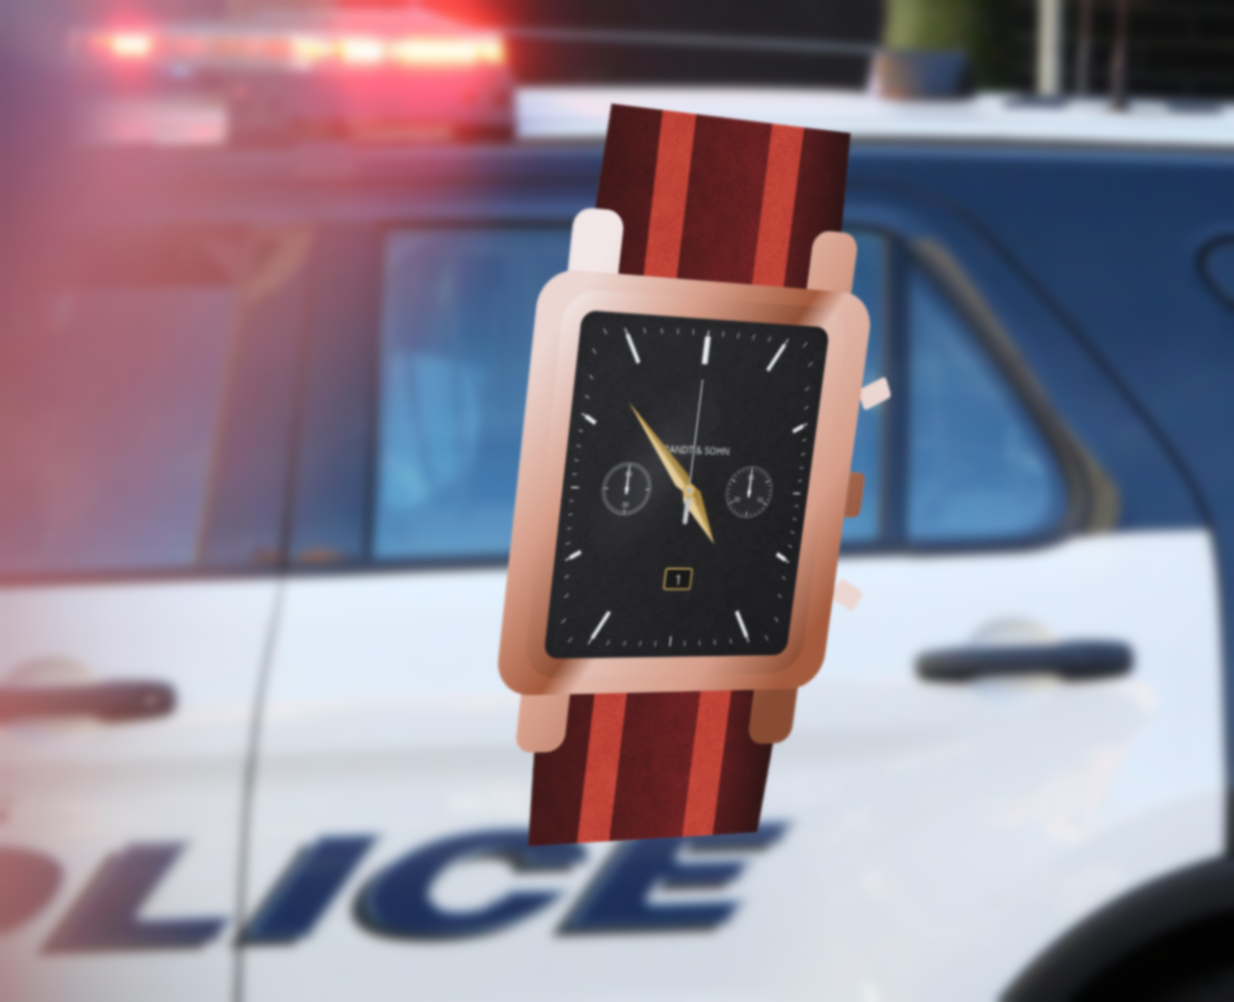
4h53
